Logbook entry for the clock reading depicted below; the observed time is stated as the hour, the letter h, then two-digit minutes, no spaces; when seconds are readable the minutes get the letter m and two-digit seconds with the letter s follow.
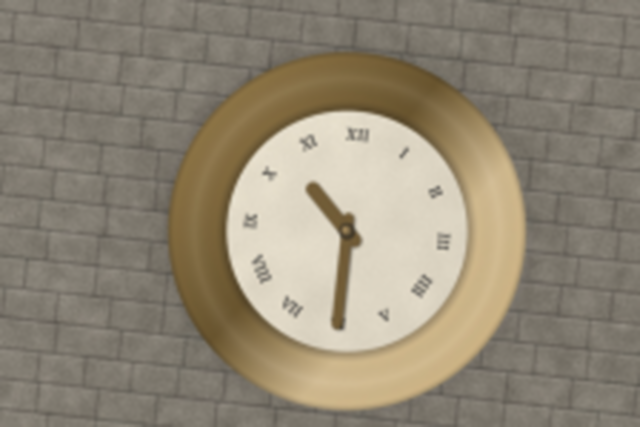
10h30
